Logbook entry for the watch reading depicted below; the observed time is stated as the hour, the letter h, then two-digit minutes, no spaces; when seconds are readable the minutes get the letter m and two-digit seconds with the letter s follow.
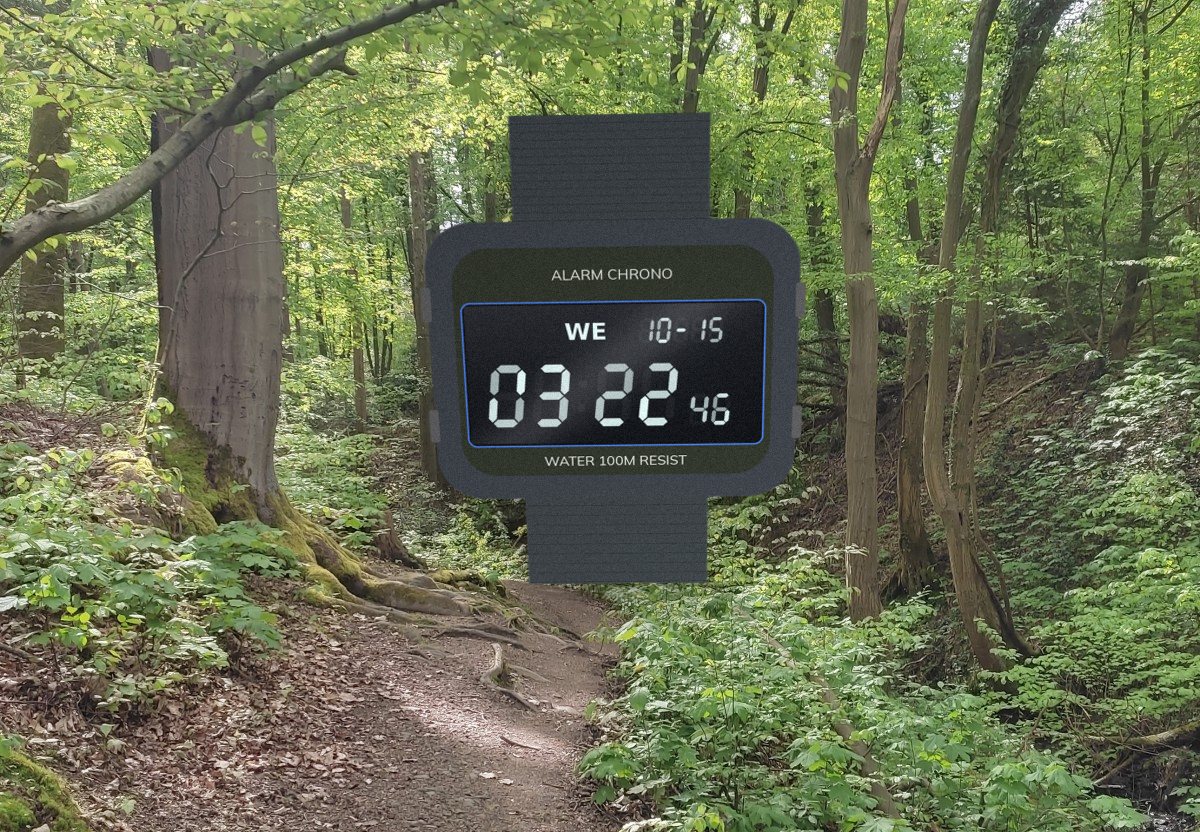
3h22m46s
